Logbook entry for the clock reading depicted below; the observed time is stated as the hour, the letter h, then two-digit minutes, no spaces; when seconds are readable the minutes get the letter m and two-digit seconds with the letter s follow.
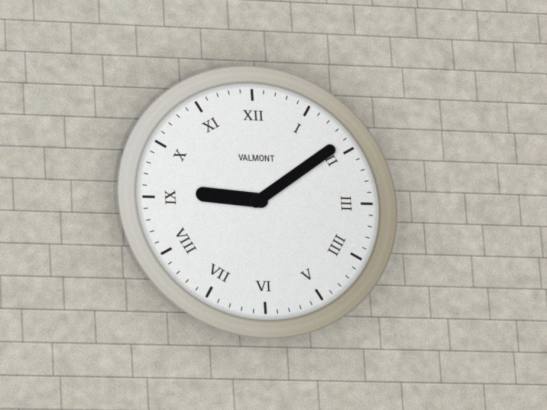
9h09
